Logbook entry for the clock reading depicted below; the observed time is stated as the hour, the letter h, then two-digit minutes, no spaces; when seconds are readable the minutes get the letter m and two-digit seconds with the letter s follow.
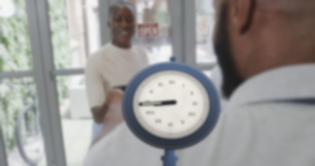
8h44
